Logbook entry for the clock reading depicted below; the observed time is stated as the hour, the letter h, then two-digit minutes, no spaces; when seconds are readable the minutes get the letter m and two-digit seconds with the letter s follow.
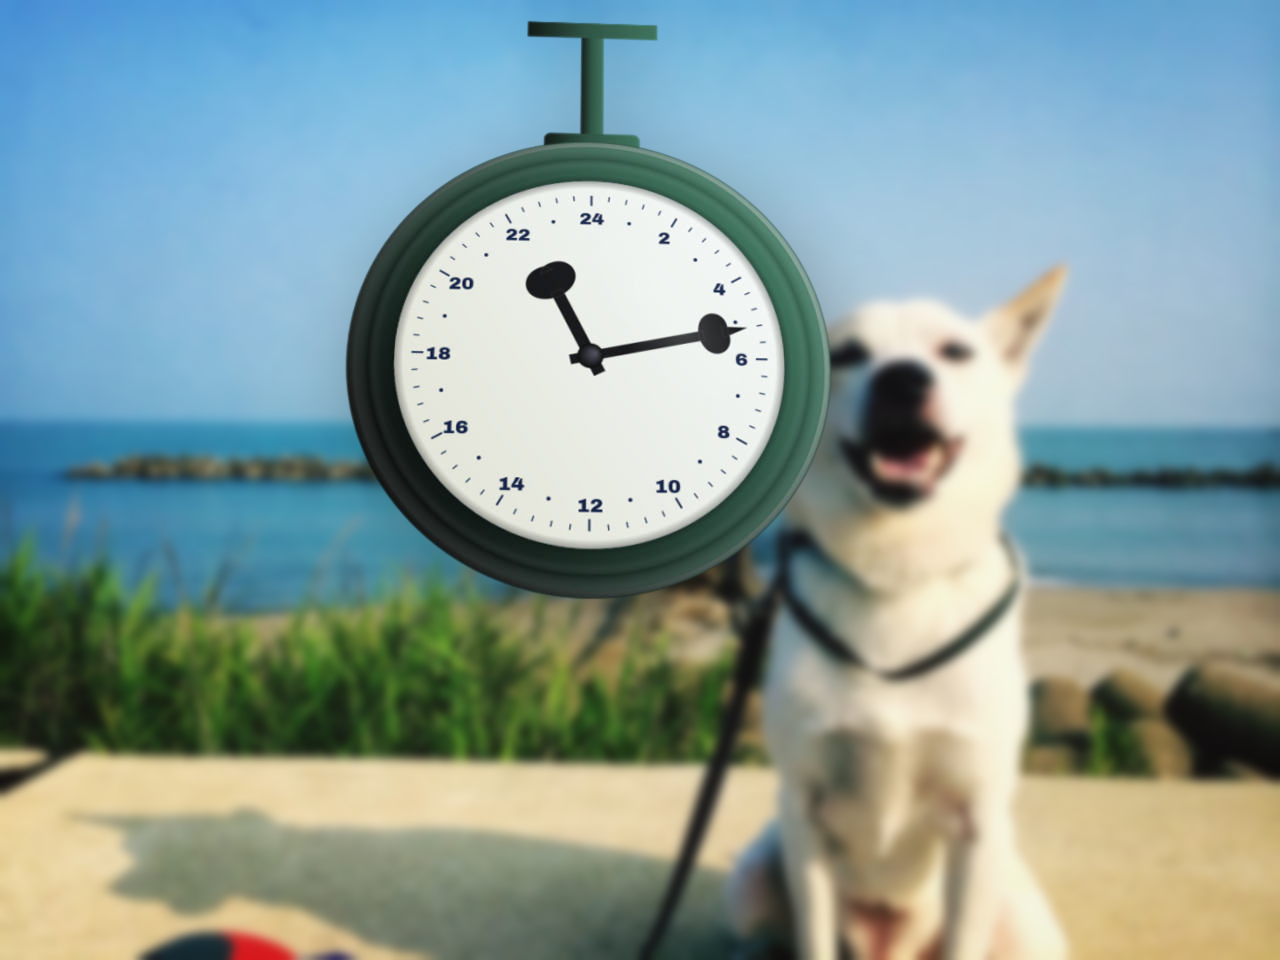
22h13
